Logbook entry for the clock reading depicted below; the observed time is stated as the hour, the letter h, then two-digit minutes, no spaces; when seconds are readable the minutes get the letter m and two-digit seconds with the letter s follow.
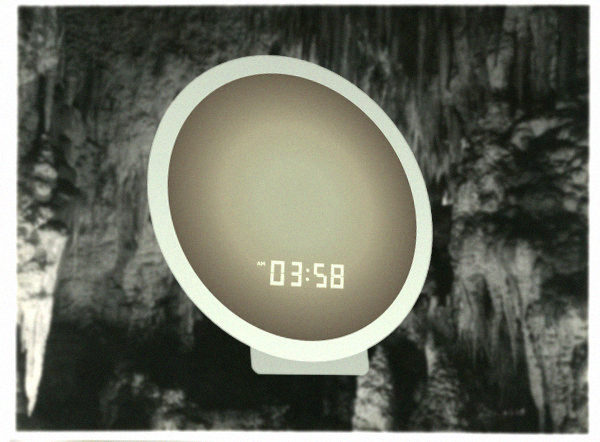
3h58
